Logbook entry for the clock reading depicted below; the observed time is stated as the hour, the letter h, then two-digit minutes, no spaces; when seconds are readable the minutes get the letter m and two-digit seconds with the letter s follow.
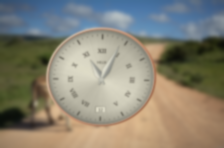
11h04
